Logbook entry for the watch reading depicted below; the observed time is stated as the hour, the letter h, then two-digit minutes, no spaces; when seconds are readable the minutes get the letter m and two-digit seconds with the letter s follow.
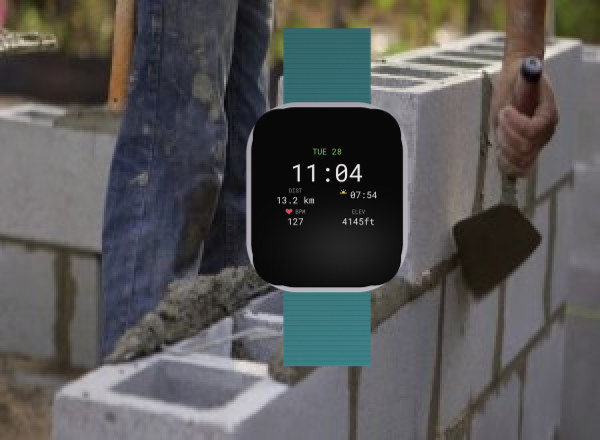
11h04
